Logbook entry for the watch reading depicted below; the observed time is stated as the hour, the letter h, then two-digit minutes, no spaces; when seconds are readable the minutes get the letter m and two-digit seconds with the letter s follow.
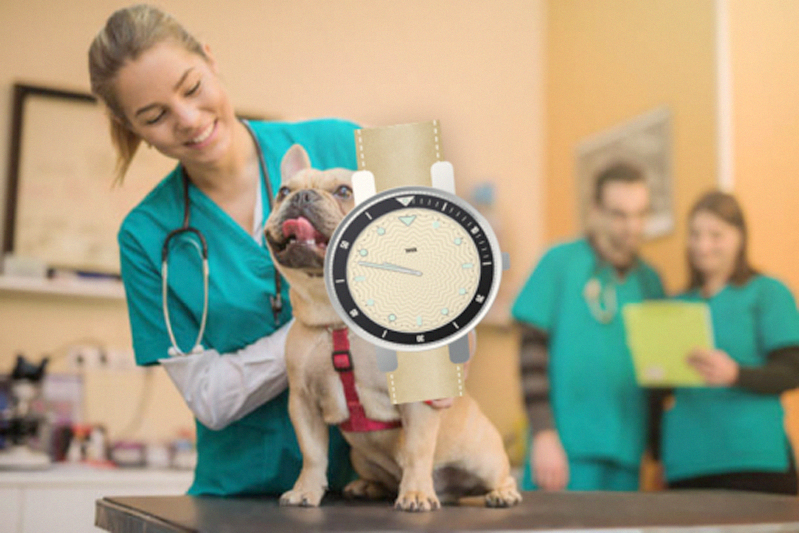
9h48
